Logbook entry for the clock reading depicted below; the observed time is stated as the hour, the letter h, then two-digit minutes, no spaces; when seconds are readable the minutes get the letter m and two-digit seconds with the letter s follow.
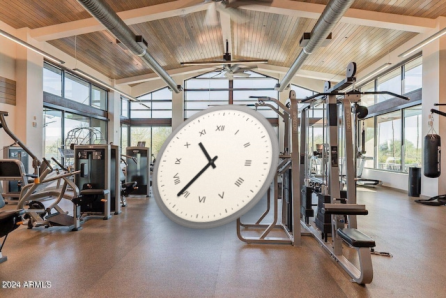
10h36
